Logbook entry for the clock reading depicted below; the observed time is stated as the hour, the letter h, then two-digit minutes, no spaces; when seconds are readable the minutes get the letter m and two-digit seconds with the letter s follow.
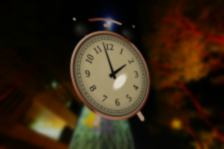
1h58
